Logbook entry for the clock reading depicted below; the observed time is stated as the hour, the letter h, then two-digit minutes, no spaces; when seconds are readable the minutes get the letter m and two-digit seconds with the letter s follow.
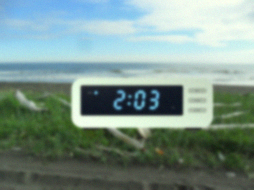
2h03
